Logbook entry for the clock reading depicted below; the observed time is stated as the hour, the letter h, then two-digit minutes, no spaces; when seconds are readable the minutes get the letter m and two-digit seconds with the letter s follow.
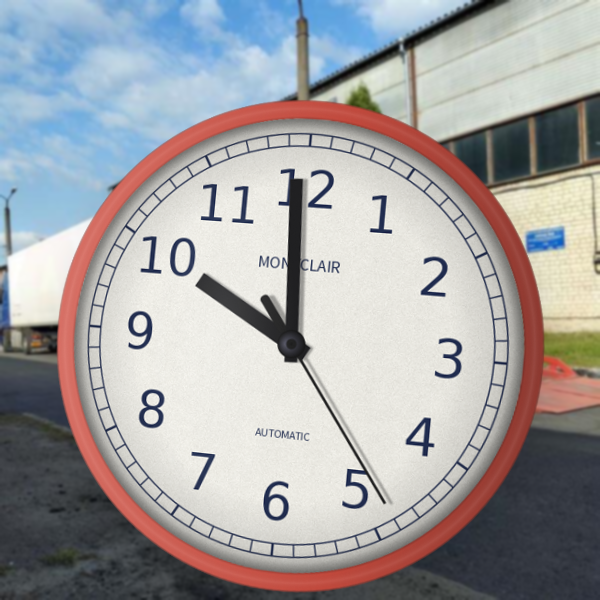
9h59m24s
